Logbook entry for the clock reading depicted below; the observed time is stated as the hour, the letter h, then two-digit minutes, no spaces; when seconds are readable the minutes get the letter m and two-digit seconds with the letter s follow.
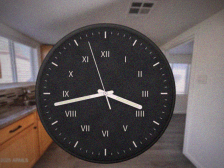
3h42m57s
